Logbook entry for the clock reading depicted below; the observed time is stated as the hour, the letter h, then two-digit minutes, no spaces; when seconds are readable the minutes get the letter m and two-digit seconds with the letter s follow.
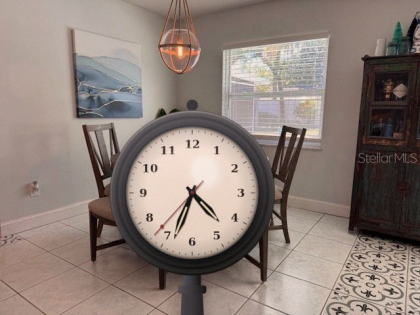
4h33m37s
